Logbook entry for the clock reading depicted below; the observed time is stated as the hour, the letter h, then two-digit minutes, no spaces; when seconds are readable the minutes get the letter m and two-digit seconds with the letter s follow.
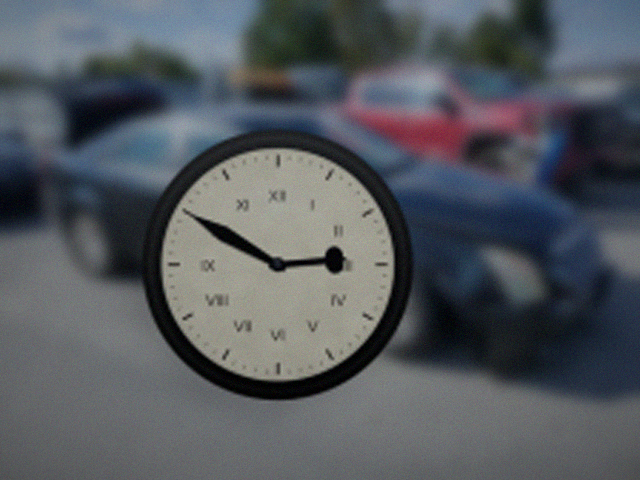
2h50
